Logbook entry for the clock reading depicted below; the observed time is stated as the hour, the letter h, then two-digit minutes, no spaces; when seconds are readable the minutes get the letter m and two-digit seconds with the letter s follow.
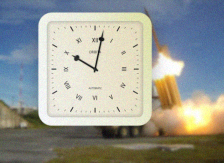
10h02
